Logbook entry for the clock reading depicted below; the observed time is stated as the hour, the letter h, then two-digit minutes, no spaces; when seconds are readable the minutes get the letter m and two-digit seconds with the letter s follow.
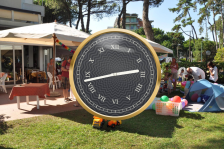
2h43
